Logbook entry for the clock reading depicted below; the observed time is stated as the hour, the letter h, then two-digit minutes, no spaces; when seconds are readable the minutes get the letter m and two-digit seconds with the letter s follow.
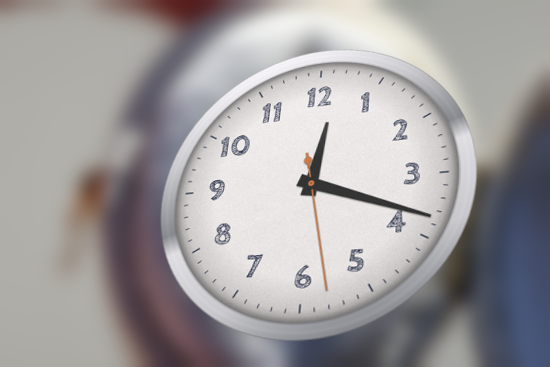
12h18m28s
